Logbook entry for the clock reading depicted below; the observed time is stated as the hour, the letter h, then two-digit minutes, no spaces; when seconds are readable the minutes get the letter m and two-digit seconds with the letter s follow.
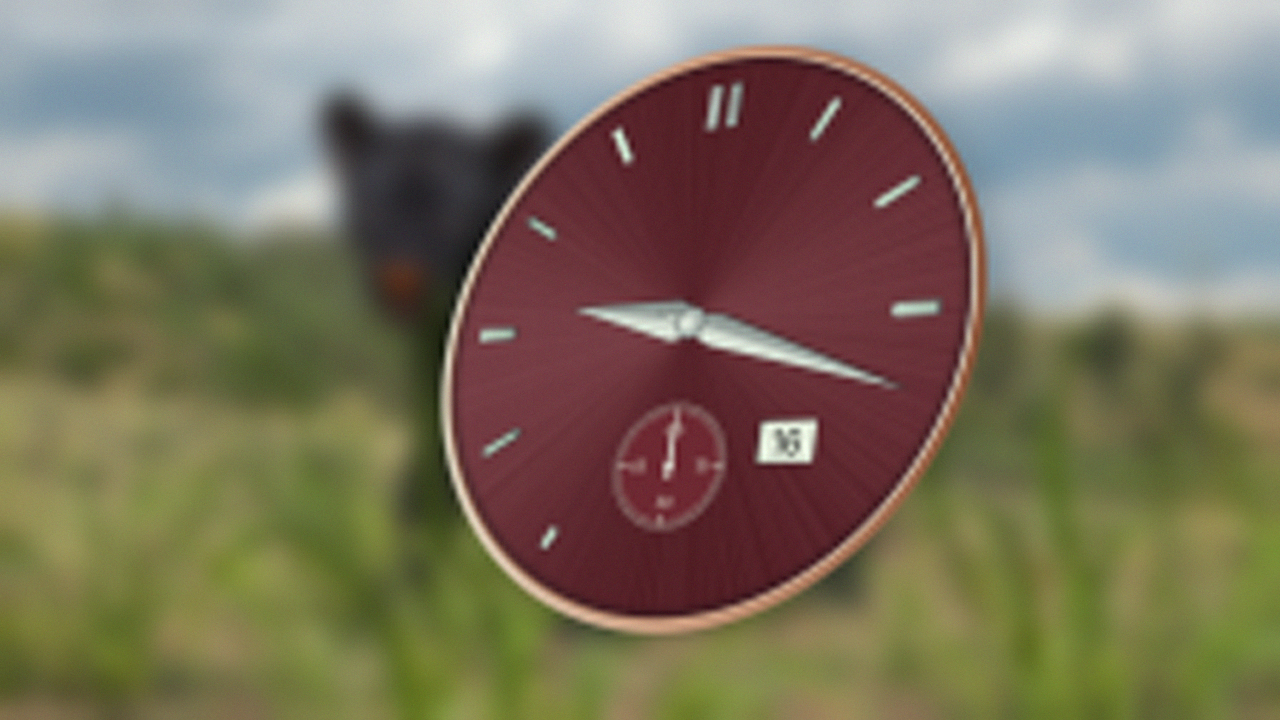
9h18
